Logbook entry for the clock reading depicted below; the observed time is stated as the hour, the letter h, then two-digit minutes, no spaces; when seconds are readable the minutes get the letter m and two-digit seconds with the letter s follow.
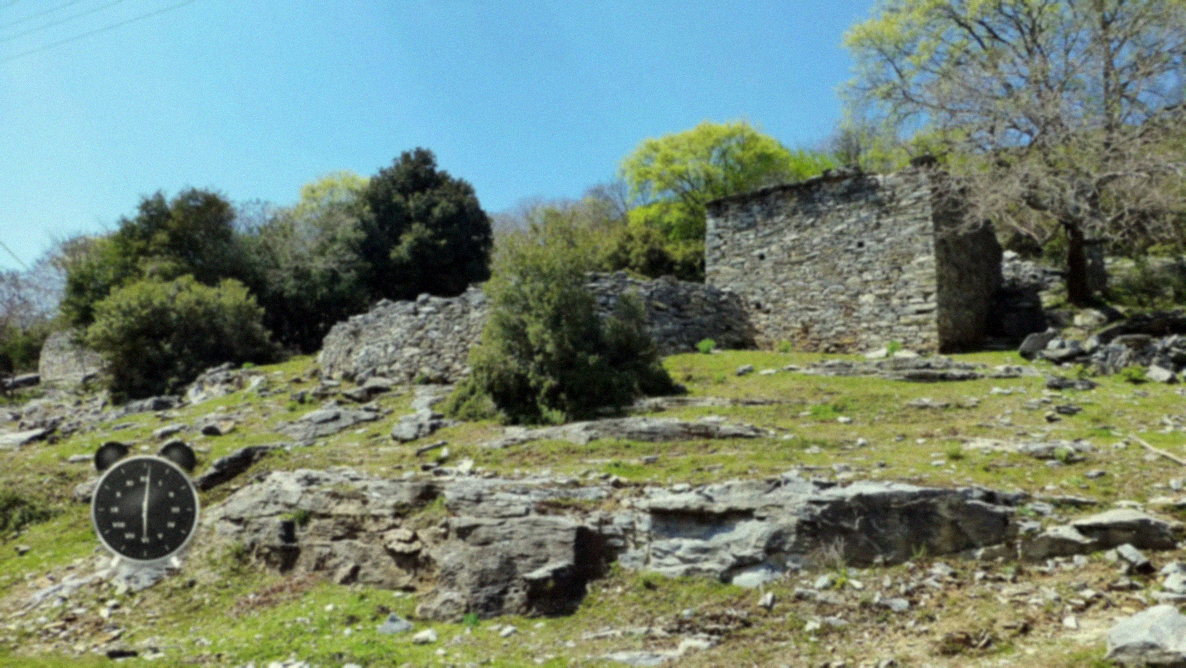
6h01
